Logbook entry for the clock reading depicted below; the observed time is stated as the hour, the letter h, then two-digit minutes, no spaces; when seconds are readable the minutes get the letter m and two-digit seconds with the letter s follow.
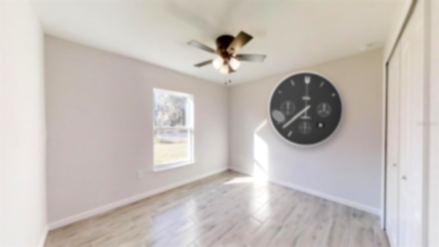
7h38
